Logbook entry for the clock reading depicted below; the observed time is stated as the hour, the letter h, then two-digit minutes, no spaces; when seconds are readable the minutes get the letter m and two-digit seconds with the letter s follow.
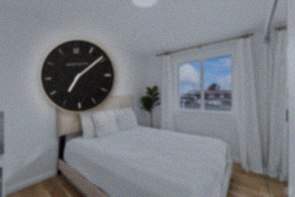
7h09
